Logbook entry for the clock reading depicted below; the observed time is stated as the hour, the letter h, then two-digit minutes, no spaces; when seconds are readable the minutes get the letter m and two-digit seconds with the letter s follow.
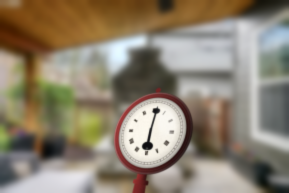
6h01
